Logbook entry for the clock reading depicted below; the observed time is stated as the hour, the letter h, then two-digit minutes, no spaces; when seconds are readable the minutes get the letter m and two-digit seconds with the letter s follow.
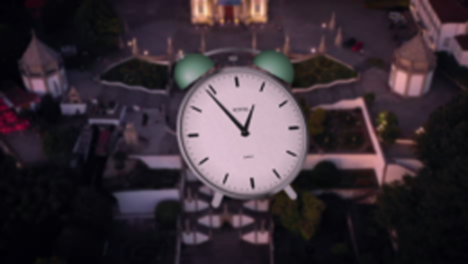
12h54
